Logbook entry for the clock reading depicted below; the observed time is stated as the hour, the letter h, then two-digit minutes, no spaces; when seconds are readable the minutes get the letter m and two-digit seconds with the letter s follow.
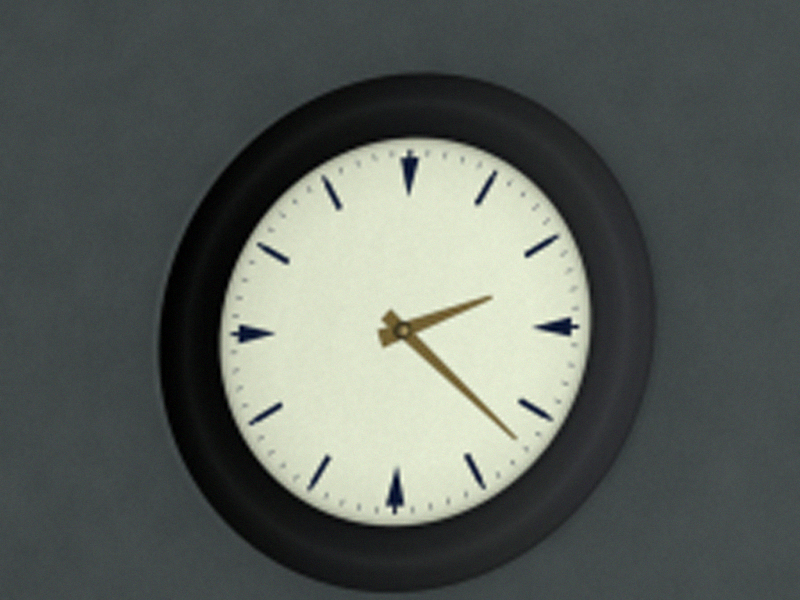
2h22
